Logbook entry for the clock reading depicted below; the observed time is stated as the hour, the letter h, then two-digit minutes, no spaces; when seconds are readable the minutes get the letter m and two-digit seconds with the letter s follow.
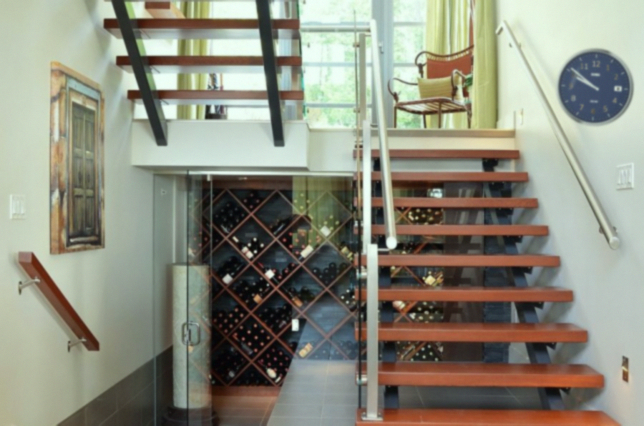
9h51
